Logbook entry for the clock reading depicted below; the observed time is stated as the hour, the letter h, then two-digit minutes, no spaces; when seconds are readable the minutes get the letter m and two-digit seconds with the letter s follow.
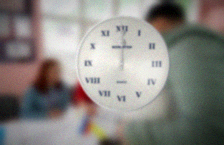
12h00
